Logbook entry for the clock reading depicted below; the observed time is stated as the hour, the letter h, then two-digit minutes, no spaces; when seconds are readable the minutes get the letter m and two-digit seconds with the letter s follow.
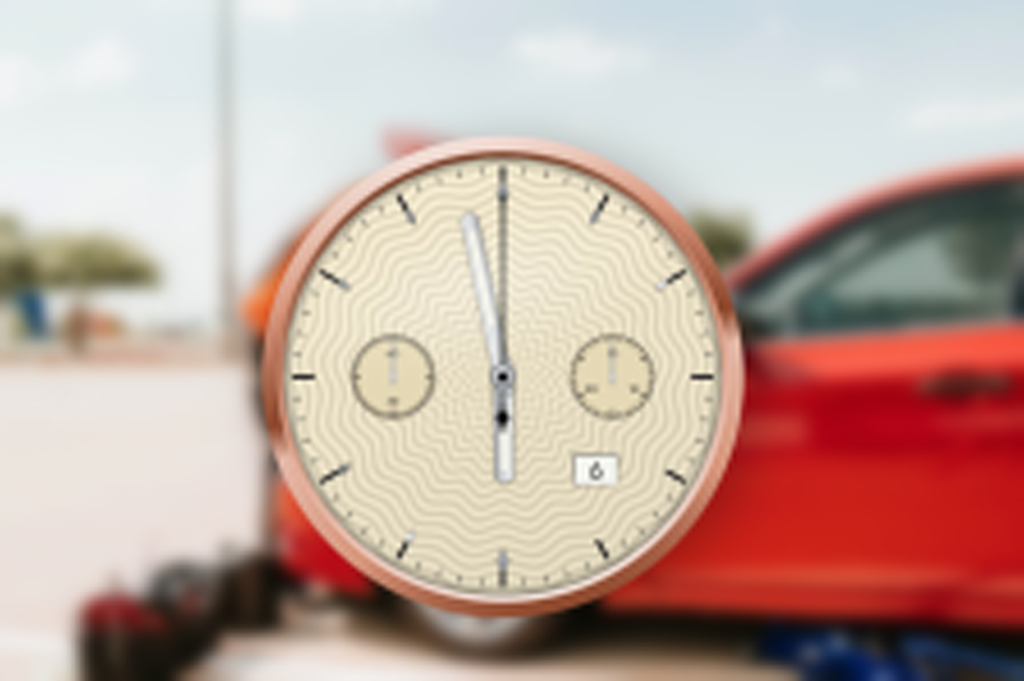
5h58
